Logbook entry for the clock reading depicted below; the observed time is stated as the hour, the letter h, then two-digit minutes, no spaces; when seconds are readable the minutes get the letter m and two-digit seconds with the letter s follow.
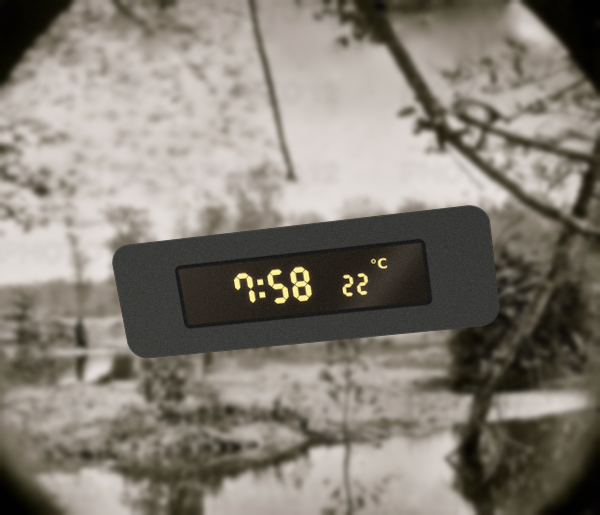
7h58
